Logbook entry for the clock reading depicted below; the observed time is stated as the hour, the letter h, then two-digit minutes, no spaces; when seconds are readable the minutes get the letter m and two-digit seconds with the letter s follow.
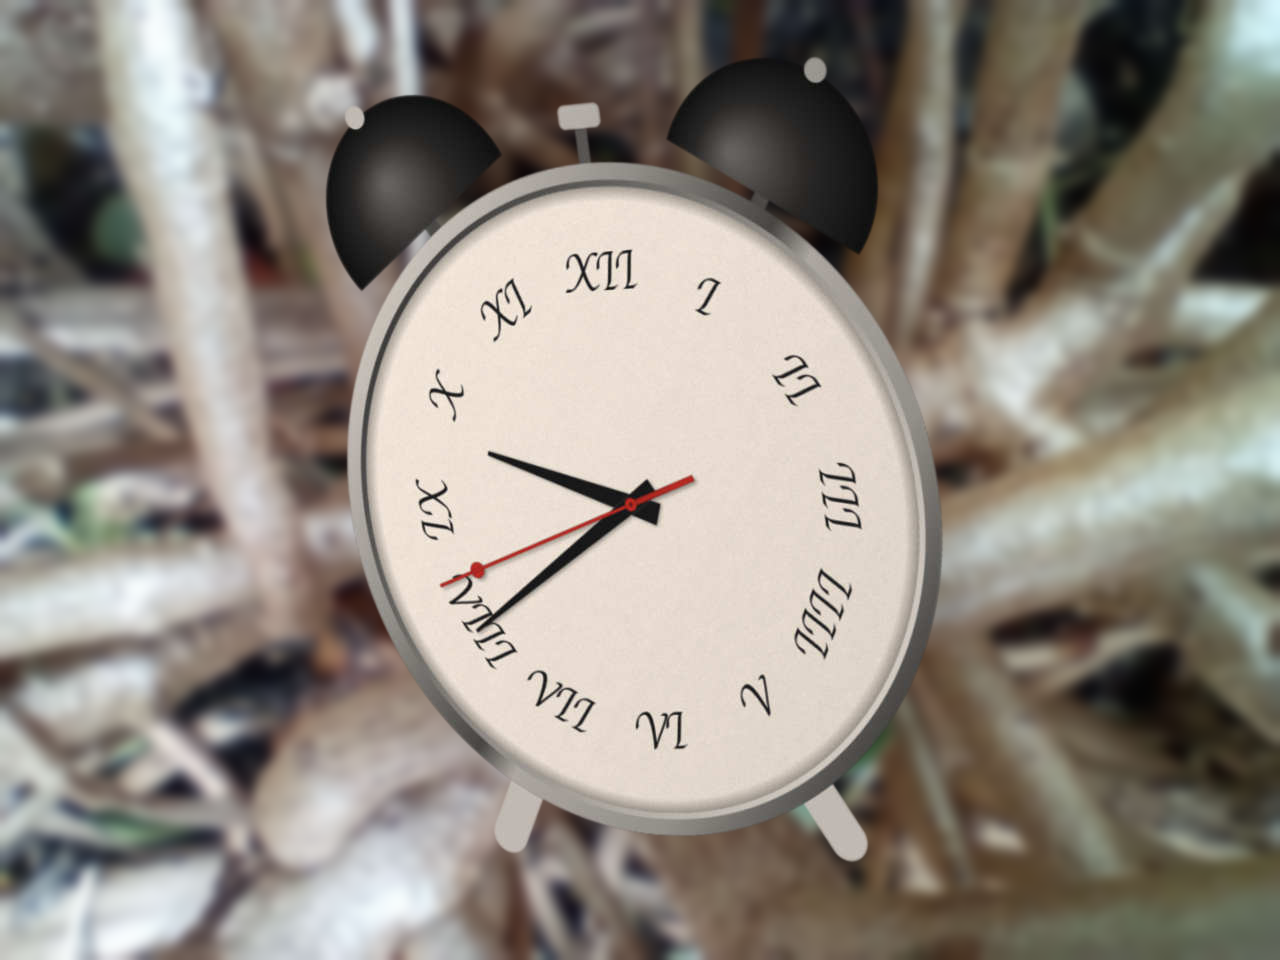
9h39m42s
